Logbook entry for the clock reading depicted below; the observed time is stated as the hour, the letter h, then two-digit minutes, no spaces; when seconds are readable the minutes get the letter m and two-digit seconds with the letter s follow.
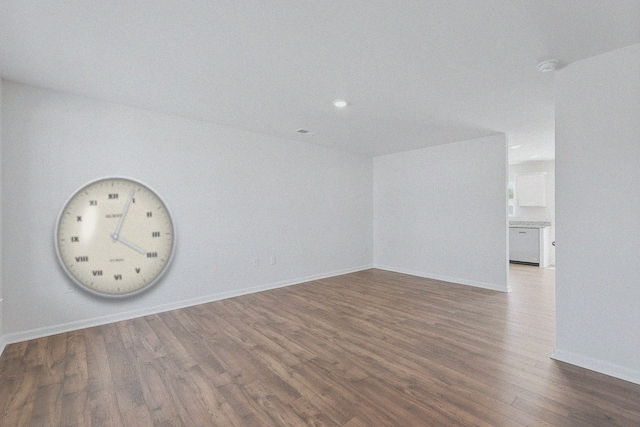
4h04
